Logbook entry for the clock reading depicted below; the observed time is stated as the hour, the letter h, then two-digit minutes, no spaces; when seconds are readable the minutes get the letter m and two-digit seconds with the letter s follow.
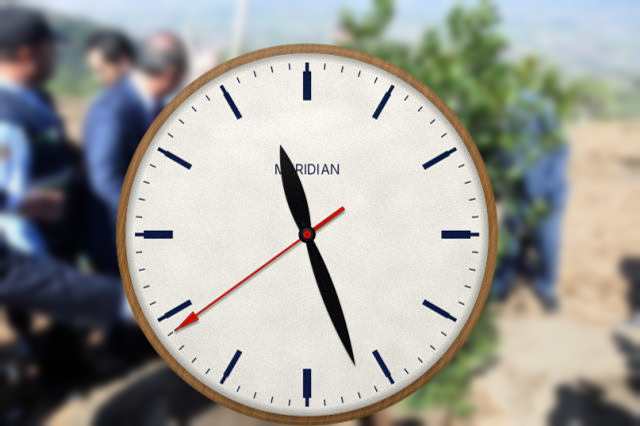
11h26m39s
